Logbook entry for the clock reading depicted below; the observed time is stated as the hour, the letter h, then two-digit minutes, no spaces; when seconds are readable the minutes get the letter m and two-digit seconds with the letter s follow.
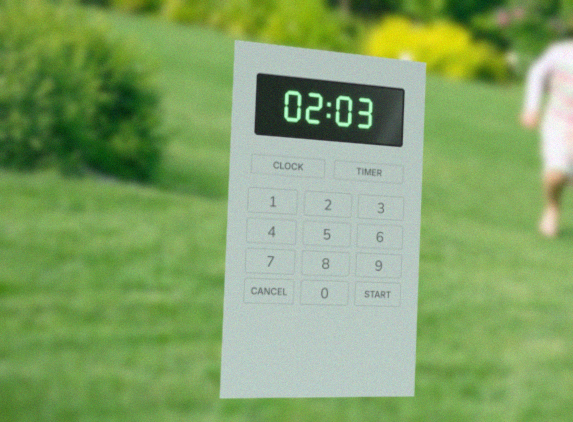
2h03
